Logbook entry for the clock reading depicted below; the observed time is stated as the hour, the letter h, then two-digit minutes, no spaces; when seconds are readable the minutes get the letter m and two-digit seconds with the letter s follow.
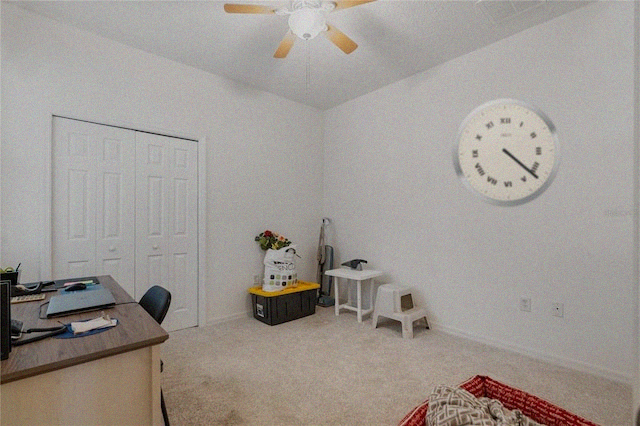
4h22
